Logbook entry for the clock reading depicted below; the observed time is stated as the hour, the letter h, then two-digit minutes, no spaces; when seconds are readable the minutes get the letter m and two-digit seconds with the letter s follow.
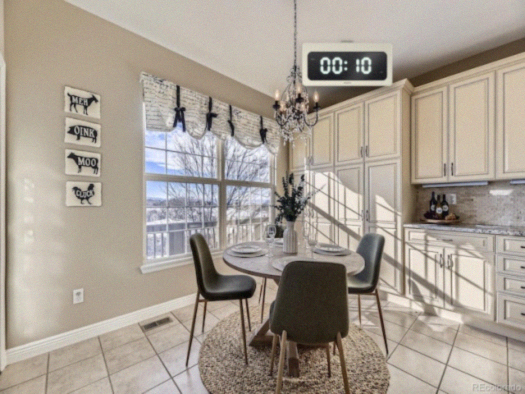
0h10
